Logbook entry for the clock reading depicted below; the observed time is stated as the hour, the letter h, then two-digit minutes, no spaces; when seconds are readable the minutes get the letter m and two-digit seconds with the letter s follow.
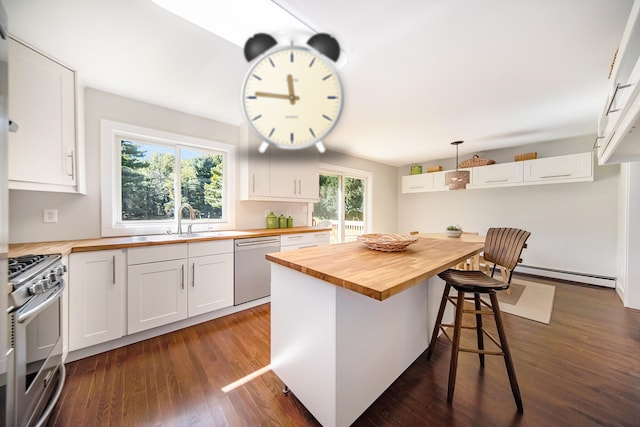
11h46
